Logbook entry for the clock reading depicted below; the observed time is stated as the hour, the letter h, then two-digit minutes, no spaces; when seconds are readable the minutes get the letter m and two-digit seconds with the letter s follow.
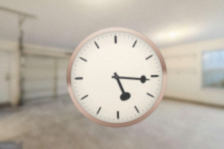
5h16
